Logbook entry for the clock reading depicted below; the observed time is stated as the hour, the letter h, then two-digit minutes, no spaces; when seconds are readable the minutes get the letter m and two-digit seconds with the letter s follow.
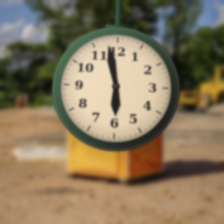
5h58
